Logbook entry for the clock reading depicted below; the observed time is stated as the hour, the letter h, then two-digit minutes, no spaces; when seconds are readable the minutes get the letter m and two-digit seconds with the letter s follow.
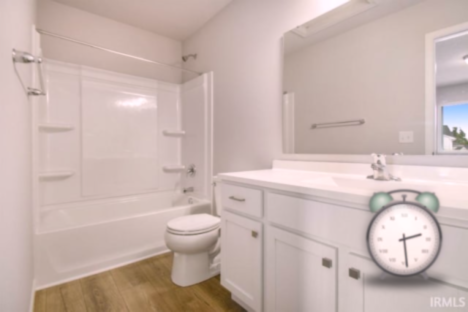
2h29
